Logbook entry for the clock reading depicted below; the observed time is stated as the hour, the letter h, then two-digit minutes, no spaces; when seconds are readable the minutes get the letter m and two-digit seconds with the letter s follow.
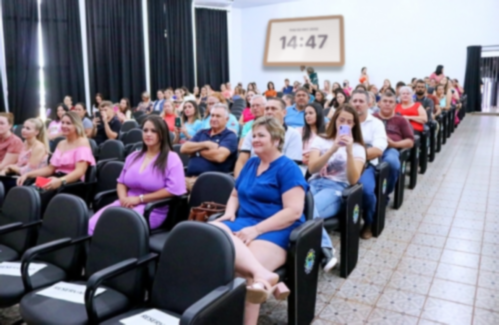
14h47
